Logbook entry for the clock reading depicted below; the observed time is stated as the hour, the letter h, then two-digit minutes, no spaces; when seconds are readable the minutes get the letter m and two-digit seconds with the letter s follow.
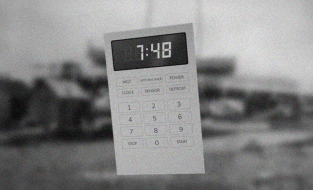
7h48
